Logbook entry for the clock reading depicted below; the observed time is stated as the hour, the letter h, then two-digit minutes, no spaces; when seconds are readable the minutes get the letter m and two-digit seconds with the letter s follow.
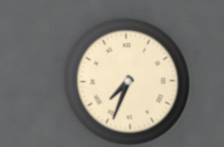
7h34
